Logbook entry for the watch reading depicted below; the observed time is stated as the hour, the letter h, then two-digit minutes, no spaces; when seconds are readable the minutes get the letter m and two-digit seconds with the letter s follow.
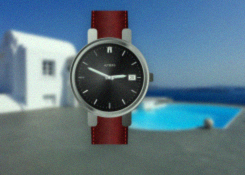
2h49
